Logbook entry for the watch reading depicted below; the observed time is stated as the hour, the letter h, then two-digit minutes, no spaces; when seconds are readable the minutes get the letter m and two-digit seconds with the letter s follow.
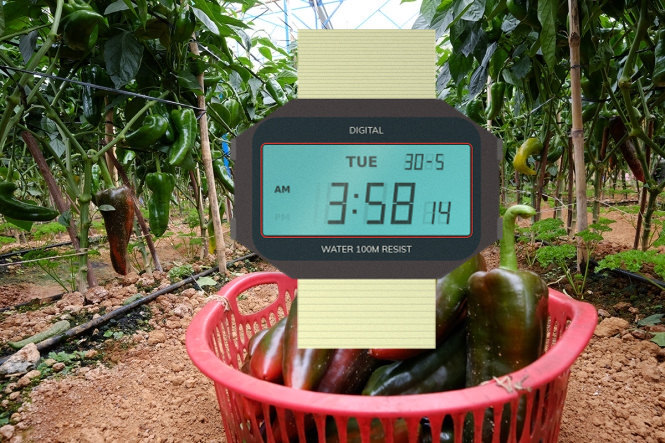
3h58m14s
